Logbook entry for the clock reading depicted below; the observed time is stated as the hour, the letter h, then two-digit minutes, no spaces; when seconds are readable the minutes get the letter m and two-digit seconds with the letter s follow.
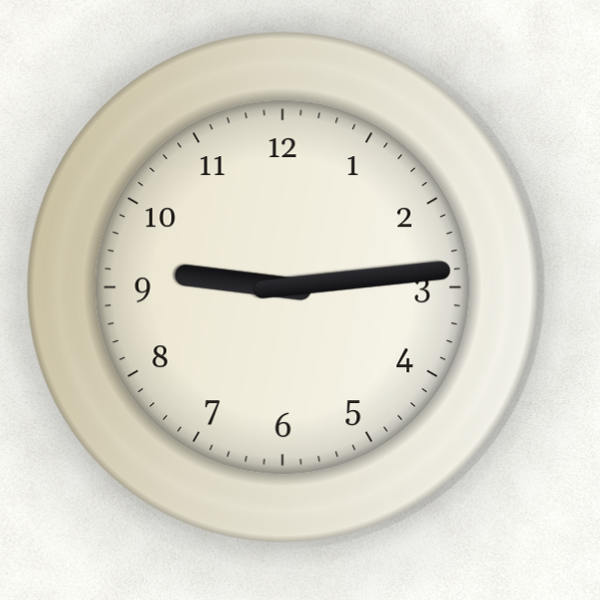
9h14
